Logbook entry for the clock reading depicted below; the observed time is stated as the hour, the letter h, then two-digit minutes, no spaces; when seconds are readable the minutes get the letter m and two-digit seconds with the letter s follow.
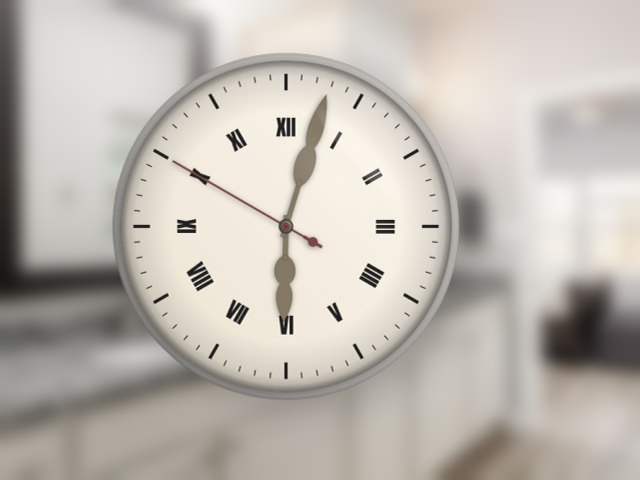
6h02m50s
